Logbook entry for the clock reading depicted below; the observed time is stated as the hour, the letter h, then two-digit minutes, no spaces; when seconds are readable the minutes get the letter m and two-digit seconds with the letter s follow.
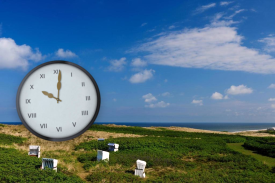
10h01
